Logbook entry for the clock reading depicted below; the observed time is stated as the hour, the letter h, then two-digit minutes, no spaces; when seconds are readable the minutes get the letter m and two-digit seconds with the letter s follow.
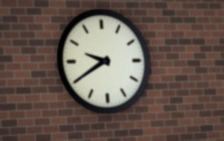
9h40
